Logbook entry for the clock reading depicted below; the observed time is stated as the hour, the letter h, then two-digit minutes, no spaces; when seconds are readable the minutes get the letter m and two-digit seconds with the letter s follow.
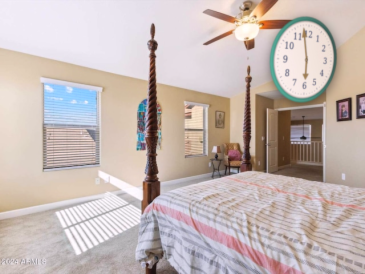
5h58
